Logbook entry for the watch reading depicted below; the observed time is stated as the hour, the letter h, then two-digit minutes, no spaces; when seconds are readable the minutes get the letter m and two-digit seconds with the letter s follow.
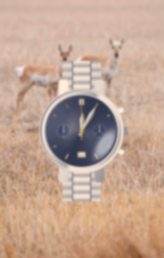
12h05
